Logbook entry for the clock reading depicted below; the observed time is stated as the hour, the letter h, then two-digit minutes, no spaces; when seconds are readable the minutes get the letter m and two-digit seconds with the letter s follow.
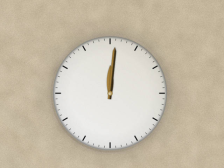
12h01
